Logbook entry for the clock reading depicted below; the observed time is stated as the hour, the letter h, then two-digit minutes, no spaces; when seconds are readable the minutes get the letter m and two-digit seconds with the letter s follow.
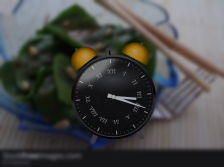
3h19
